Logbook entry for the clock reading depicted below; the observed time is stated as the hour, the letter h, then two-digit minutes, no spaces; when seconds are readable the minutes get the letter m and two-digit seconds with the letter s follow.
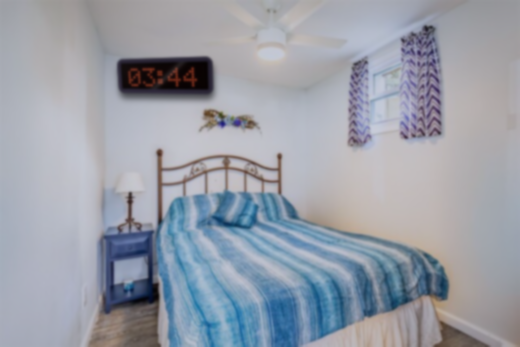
3h44
